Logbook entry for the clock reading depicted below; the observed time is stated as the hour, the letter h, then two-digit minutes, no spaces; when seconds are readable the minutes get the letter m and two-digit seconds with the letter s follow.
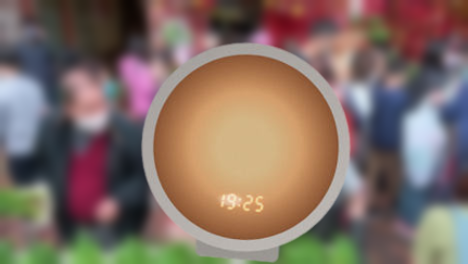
19h25
